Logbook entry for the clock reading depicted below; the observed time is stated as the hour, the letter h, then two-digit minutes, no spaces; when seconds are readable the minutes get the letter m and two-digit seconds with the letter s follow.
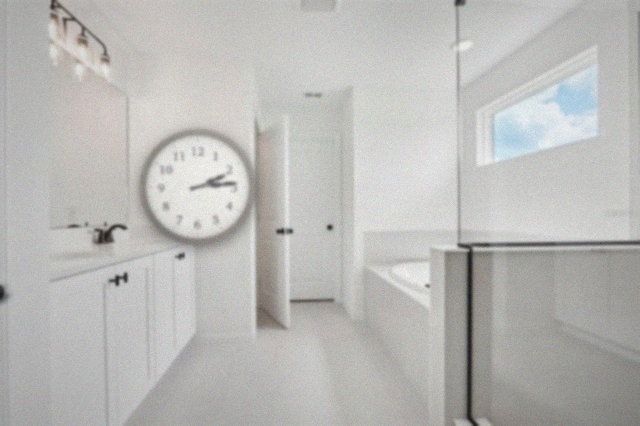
2h14
